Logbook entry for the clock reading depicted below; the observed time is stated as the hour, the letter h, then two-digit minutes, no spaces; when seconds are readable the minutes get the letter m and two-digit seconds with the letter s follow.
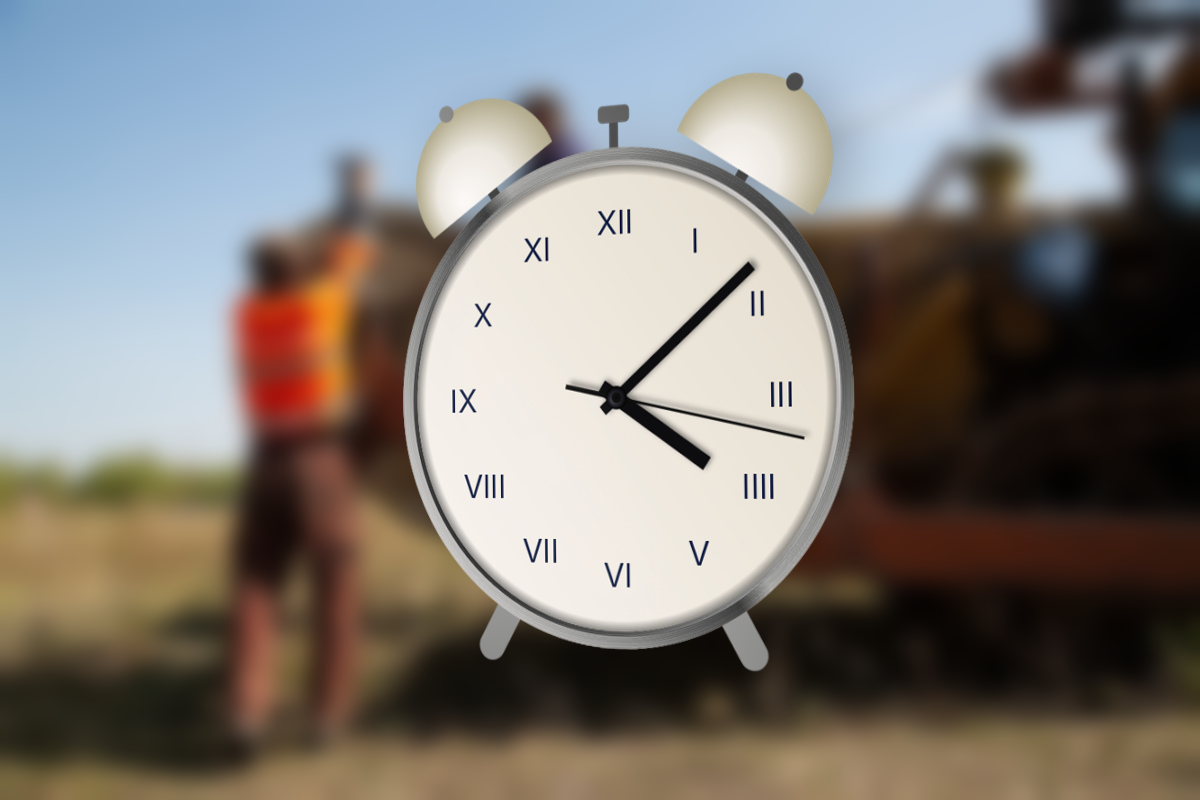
4h08m17s
